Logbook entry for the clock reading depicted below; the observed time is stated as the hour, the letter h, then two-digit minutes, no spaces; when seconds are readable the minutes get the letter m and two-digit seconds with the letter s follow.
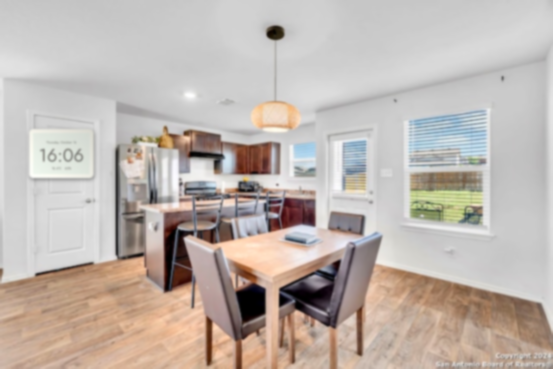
16h06
